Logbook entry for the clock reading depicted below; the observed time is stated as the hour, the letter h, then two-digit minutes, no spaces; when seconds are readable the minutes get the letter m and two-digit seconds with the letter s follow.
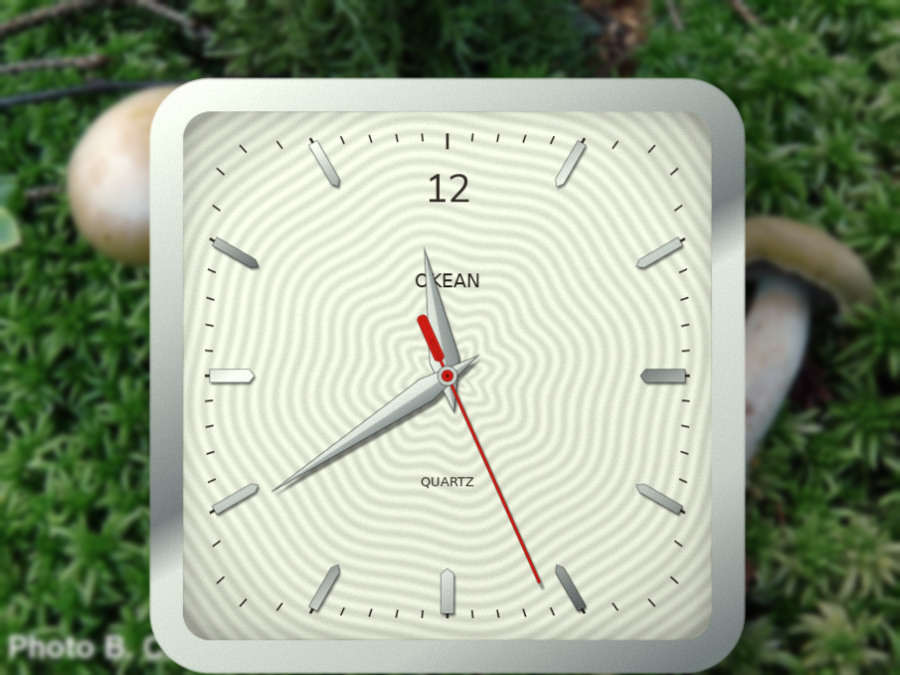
11h39m26s
